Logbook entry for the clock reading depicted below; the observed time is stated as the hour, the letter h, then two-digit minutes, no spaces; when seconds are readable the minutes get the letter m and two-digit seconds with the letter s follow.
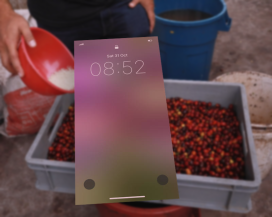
8h52
